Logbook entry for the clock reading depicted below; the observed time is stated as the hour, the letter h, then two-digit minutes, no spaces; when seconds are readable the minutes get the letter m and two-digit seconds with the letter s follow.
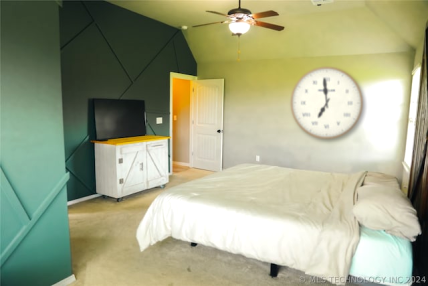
6h59
